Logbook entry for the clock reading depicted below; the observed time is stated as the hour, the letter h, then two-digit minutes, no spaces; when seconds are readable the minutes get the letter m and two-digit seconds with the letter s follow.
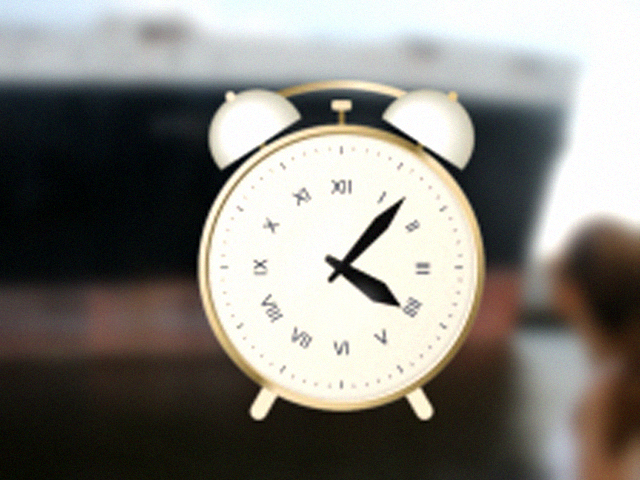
4h07
